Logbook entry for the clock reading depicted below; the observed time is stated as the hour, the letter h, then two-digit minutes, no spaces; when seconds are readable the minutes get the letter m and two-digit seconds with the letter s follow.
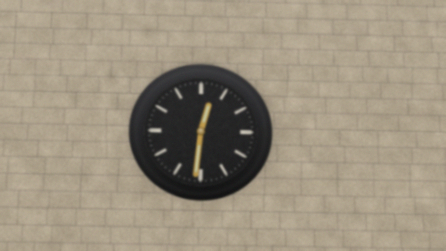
12h31
